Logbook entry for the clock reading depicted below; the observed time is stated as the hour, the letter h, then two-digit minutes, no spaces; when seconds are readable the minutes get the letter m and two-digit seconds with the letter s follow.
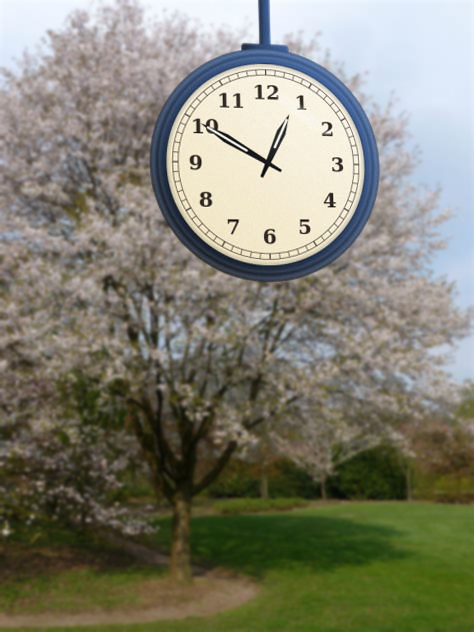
12h50
